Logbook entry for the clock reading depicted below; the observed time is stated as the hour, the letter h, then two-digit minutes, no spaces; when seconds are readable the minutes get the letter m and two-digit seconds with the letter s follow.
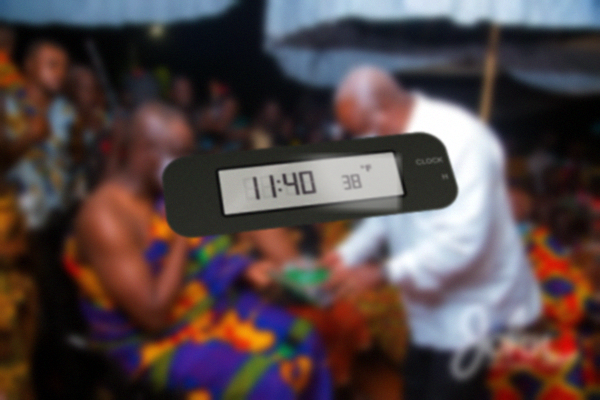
11h40
